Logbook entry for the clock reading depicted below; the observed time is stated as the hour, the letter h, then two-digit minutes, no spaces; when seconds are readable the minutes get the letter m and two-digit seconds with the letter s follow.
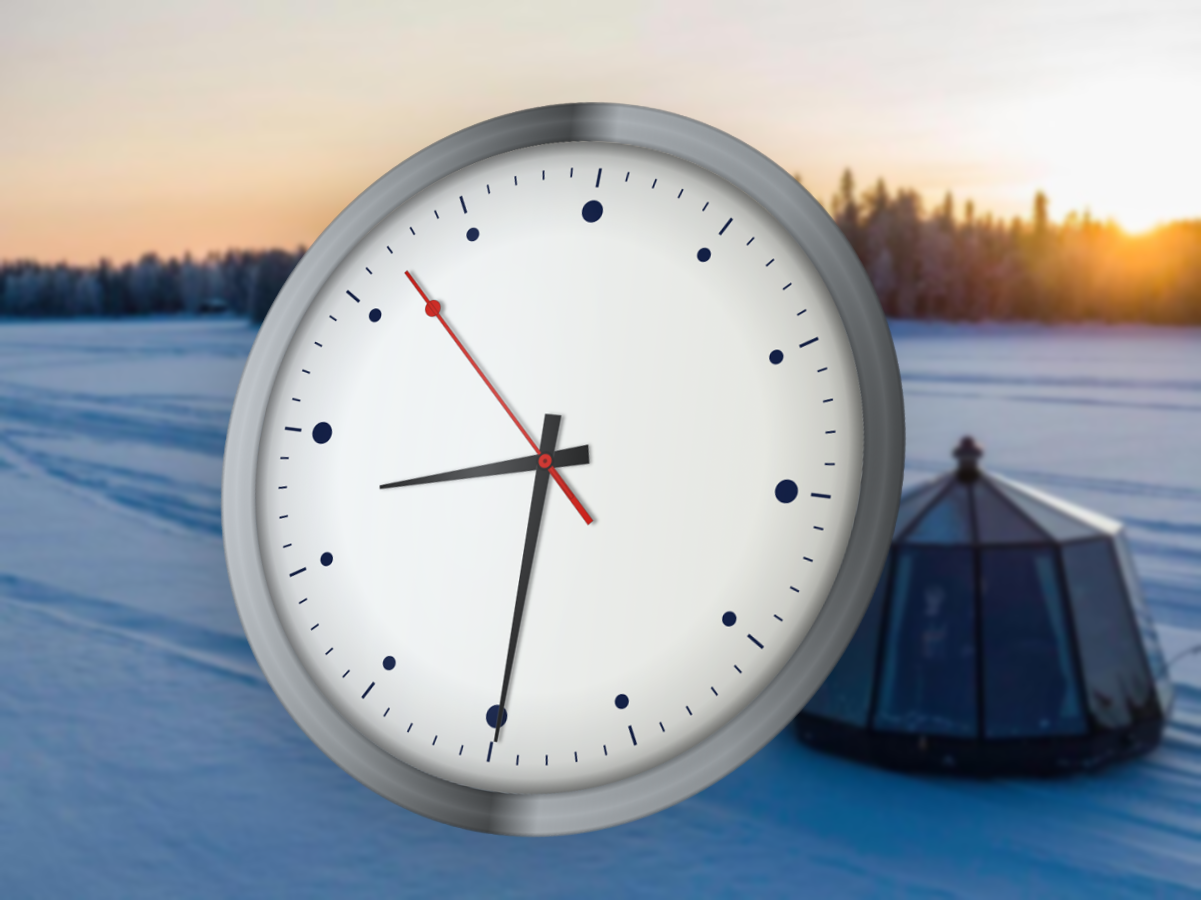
8h29m52s
